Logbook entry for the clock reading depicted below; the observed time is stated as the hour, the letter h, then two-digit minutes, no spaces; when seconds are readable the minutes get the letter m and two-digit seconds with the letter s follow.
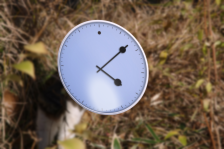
4h08
